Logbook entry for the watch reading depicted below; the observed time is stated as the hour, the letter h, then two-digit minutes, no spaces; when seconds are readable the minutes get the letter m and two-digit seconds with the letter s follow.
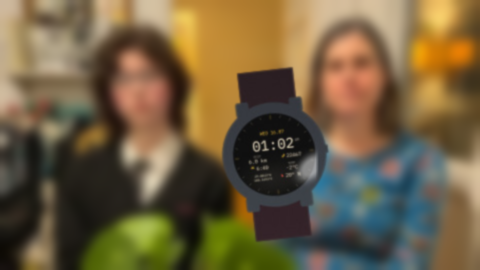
1h02
